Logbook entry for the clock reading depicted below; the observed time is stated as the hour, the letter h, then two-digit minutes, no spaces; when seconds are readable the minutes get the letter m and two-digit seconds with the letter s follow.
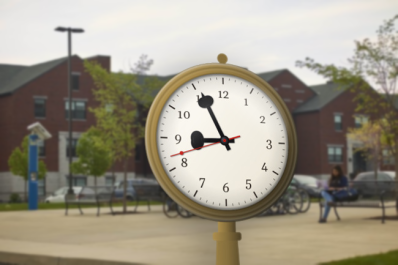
8h55m42s
